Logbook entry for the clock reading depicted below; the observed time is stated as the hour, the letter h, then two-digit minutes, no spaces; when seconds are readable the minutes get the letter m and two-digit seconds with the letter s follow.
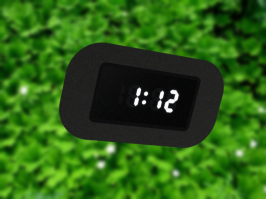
1h12
